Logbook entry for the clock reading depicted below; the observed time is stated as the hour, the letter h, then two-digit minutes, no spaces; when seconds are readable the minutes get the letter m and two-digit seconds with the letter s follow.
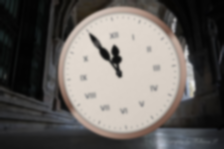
11h55
